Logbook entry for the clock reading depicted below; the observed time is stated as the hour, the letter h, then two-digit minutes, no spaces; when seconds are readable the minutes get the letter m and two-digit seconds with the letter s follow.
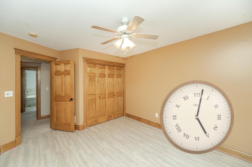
5h02
